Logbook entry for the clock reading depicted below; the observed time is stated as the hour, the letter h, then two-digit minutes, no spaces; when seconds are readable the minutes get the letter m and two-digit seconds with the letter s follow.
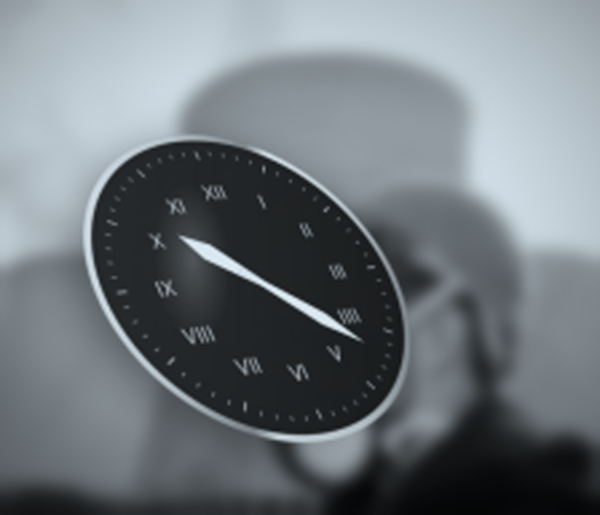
10h22
